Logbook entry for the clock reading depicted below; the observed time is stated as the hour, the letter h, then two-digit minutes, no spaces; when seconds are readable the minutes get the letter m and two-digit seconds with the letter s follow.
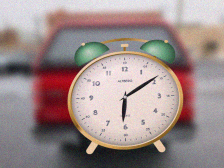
6h09
